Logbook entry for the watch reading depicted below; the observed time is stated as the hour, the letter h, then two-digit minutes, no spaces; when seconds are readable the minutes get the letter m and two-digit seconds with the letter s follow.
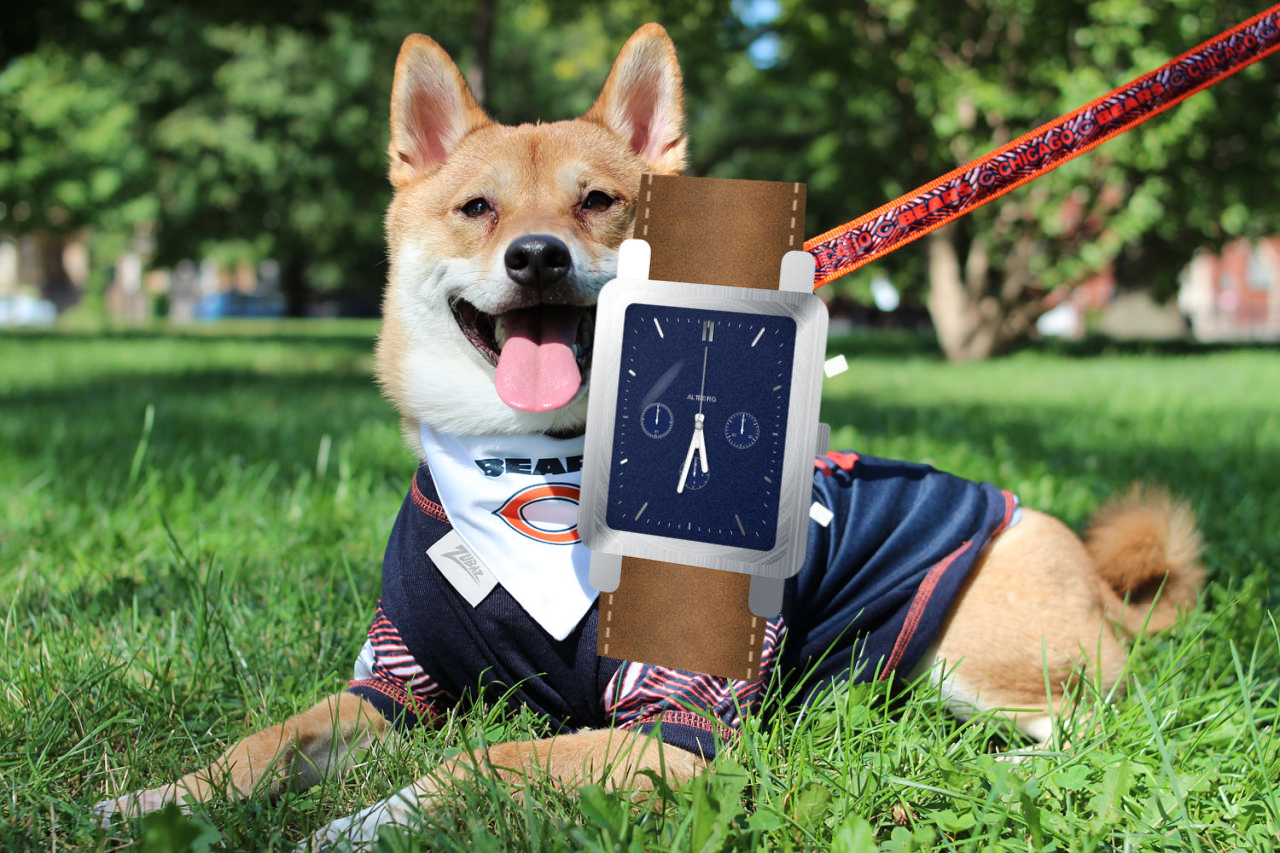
5h32
